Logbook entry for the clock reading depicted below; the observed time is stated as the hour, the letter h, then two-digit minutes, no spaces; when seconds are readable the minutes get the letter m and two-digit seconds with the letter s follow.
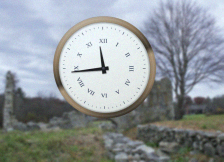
11h44
